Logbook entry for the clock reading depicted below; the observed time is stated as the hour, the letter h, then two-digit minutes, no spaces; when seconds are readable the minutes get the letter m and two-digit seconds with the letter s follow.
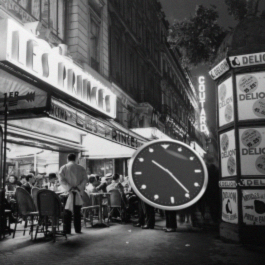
10h24
